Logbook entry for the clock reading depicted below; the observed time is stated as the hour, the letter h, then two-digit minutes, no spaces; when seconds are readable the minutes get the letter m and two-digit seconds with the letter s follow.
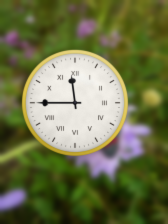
11h45
